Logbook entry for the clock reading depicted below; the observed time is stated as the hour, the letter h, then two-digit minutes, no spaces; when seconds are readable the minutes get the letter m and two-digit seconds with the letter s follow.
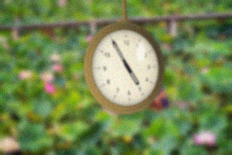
4h55
